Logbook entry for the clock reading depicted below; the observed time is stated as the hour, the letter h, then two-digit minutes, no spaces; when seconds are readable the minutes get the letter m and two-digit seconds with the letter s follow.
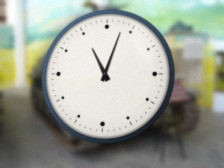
11h03
